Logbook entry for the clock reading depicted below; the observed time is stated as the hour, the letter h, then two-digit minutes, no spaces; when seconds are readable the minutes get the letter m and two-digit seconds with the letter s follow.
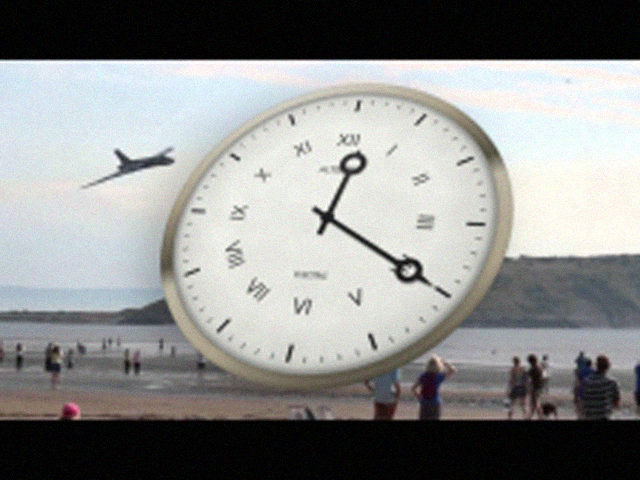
12h20
